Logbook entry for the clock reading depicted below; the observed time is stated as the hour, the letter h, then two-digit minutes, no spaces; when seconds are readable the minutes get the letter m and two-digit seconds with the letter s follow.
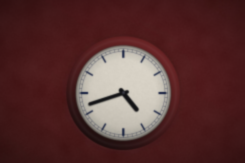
4h42
